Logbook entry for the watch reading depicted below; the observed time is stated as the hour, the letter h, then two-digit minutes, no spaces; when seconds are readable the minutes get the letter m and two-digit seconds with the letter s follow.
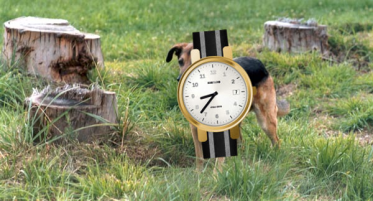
8h37
